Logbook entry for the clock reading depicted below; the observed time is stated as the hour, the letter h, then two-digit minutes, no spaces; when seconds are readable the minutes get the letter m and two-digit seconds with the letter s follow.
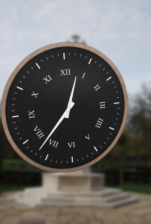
12h37
